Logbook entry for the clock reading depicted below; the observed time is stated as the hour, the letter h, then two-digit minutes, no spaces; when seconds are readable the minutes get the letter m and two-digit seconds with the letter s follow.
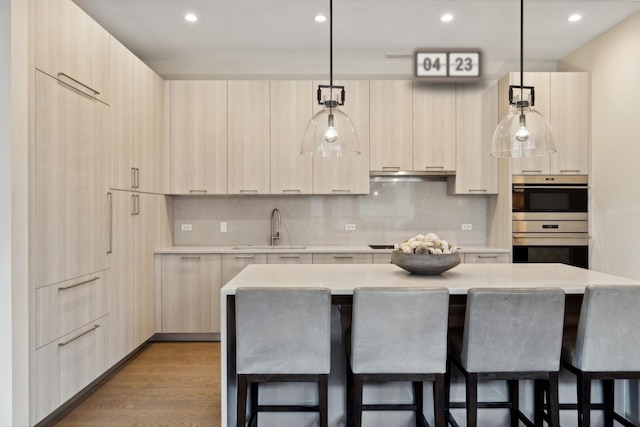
4h23
